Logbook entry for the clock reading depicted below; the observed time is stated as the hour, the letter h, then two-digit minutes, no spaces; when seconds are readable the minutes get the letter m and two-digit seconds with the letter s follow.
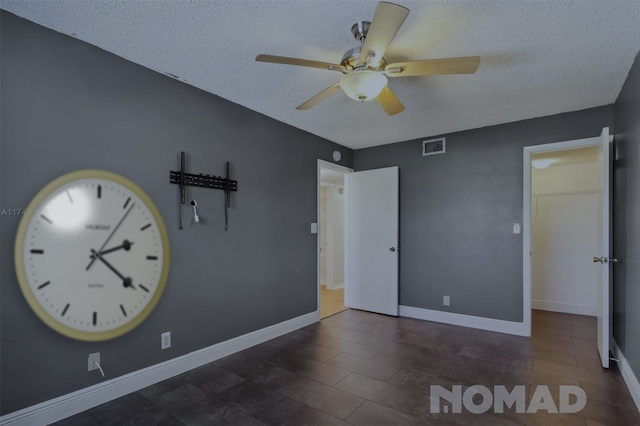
2h21m06s
